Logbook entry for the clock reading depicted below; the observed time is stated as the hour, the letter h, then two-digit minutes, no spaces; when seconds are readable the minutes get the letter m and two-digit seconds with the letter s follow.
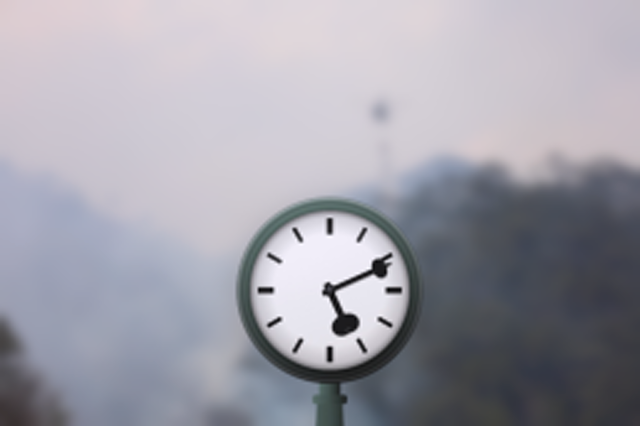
5h11
